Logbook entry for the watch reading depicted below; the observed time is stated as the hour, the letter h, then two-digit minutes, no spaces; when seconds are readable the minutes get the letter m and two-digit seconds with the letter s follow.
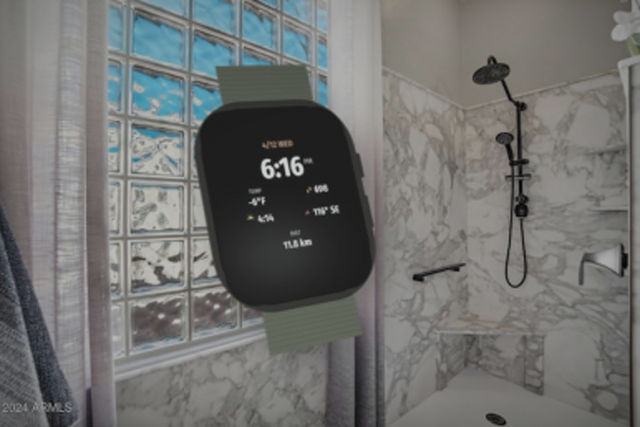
6h16
